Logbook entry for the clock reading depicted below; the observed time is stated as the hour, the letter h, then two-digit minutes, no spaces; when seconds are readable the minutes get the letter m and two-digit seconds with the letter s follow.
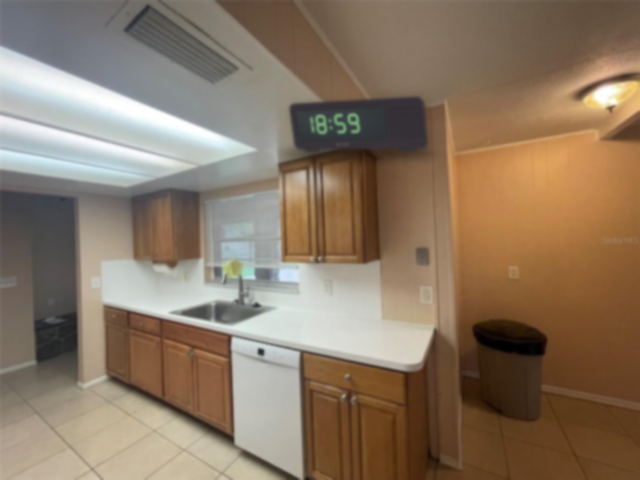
18h59
